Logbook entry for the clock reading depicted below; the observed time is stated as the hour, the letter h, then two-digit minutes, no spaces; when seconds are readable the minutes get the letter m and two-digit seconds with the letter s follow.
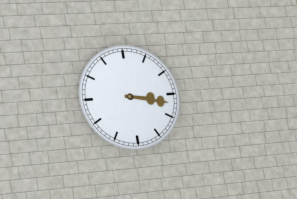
3h17
